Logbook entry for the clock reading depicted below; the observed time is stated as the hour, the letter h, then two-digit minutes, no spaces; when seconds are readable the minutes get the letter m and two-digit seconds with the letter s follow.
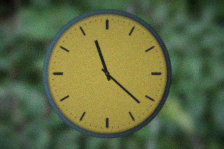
11h22
